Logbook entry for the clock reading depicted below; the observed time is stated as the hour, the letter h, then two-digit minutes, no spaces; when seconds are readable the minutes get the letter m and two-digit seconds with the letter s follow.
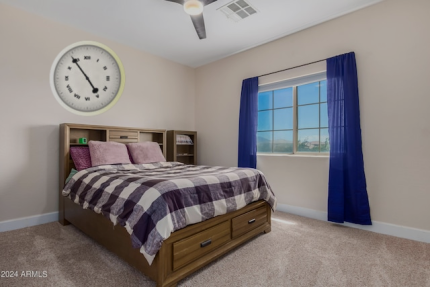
4h54
